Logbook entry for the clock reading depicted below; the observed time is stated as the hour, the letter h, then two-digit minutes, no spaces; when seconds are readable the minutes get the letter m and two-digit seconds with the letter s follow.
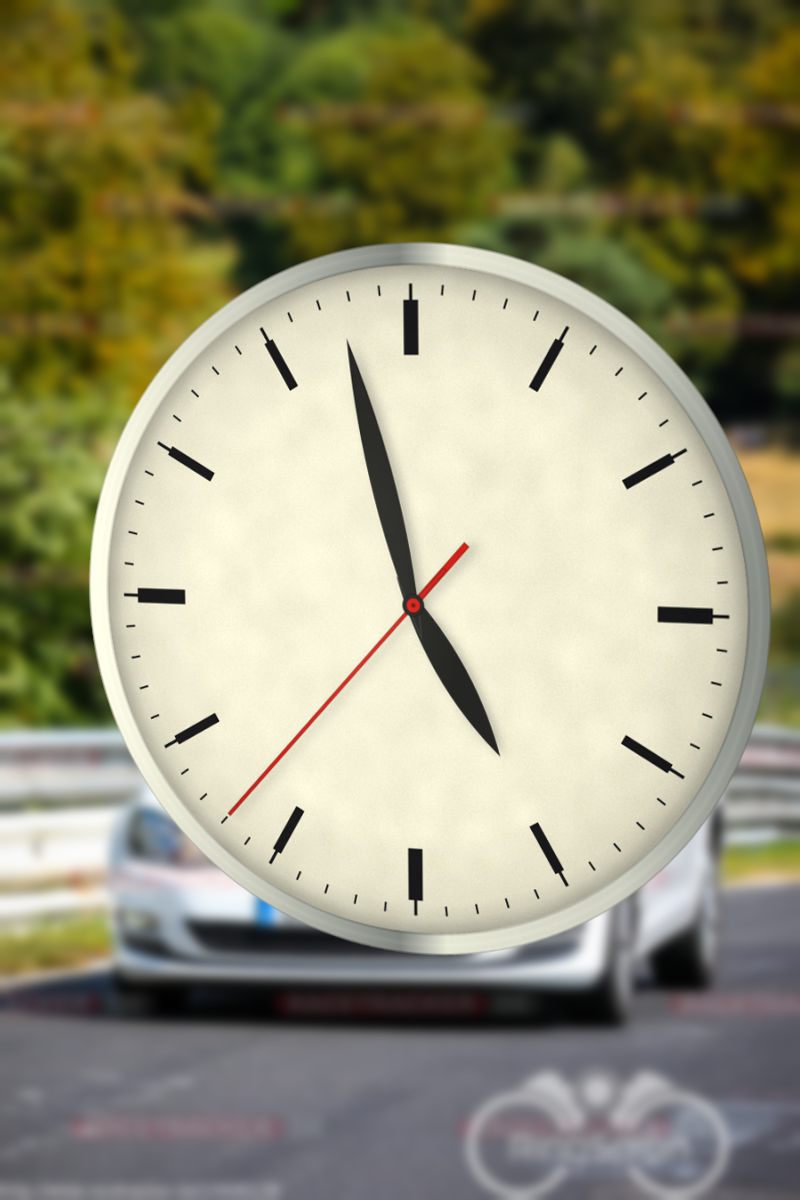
4h57m37s
